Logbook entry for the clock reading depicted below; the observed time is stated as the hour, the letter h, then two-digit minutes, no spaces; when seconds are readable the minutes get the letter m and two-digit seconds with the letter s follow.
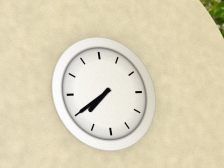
7h40
